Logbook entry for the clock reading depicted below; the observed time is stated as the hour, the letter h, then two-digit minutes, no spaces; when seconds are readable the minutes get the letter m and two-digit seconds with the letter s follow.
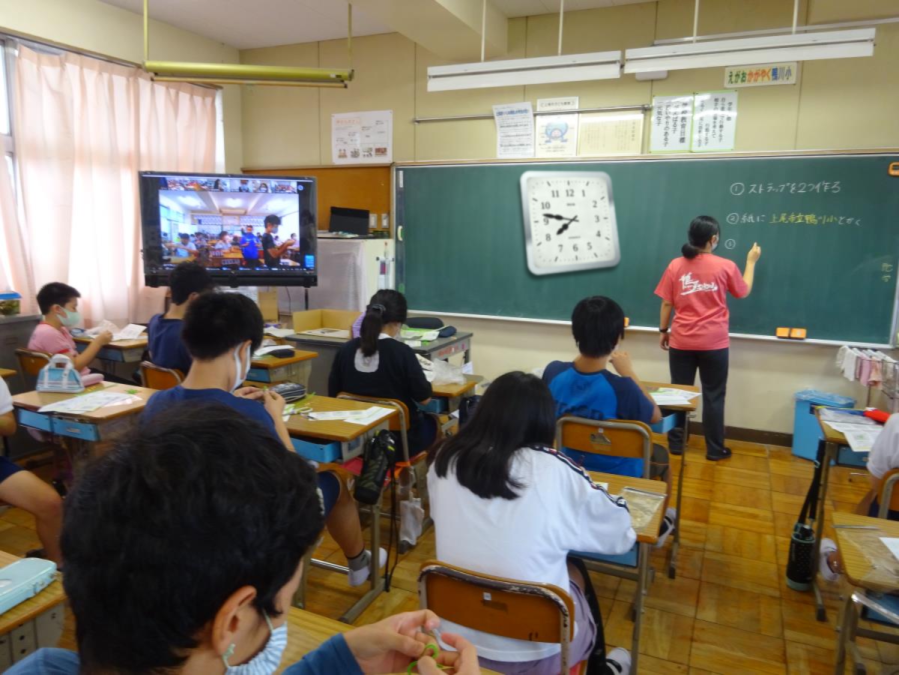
7h47
